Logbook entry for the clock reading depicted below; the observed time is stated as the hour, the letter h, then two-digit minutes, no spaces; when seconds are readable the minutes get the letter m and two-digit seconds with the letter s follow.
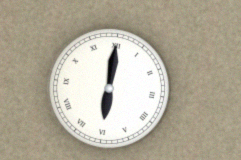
6h00
